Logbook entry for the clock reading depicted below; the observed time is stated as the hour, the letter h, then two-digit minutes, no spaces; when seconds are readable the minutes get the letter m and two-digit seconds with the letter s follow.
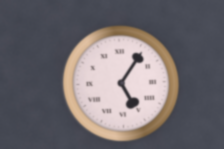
5h06
